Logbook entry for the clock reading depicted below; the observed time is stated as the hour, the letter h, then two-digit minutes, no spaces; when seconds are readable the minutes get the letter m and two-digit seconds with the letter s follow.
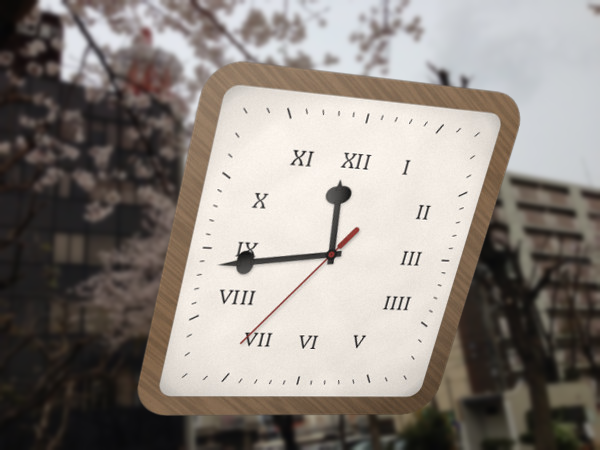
11h43m36s
